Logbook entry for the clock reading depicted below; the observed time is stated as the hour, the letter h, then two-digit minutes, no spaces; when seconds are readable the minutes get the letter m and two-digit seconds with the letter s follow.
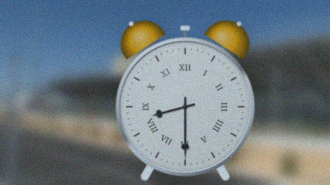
8h30
